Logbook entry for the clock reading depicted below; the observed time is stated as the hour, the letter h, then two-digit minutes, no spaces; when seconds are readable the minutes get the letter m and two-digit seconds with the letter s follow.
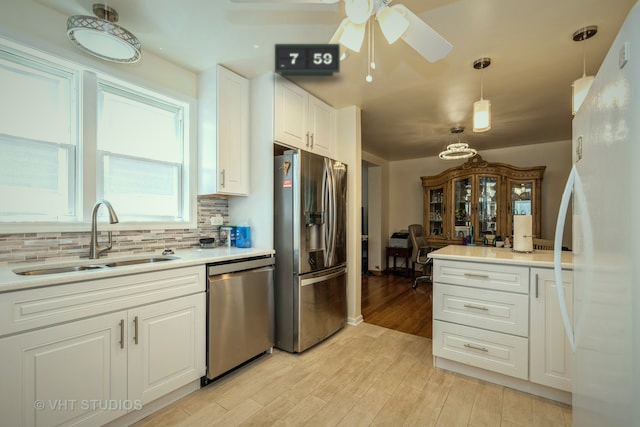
7h59
